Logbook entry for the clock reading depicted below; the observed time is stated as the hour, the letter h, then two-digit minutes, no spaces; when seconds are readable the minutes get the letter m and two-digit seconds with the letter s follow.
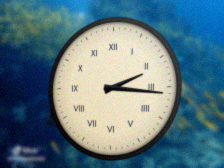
2h16
